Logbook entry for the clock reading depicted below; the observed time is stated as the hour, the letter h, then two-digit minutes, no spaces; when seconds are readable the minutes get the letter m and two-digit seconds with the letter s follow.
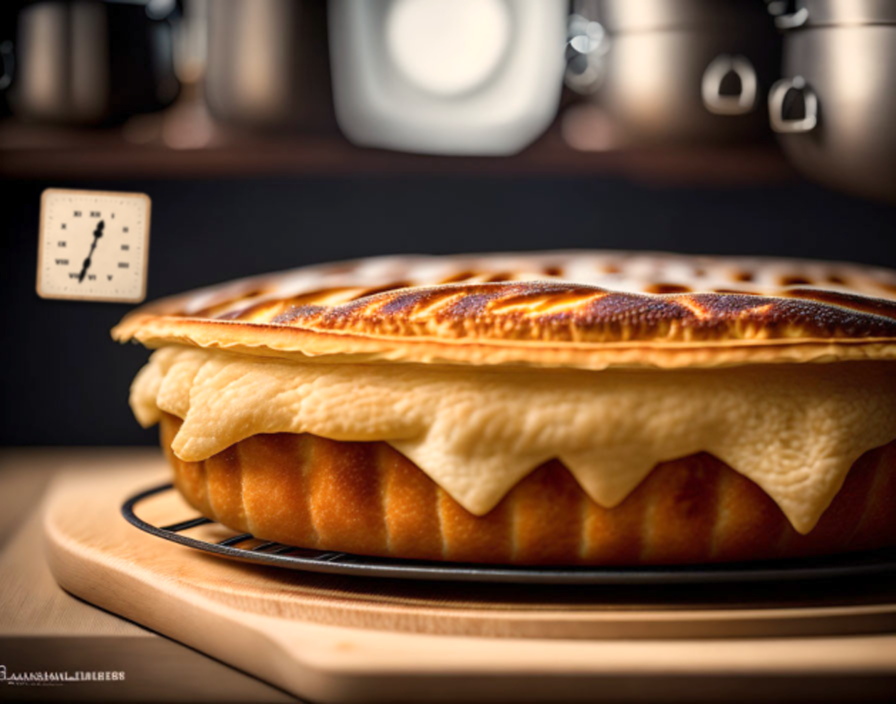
12h33
